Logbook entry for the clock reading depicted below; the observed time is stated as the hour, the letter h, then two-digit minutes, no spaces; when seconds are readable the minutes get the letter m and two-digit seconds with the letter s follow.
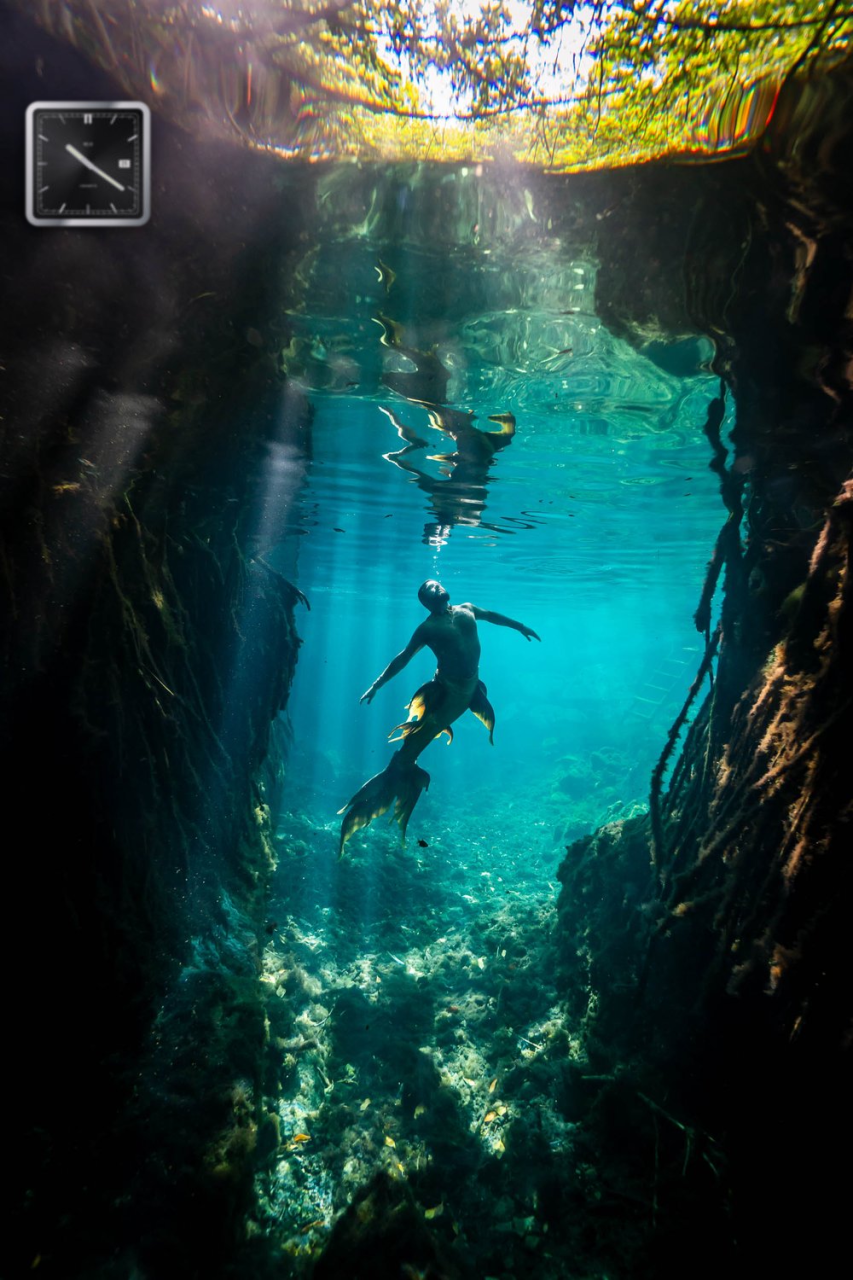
10h21
